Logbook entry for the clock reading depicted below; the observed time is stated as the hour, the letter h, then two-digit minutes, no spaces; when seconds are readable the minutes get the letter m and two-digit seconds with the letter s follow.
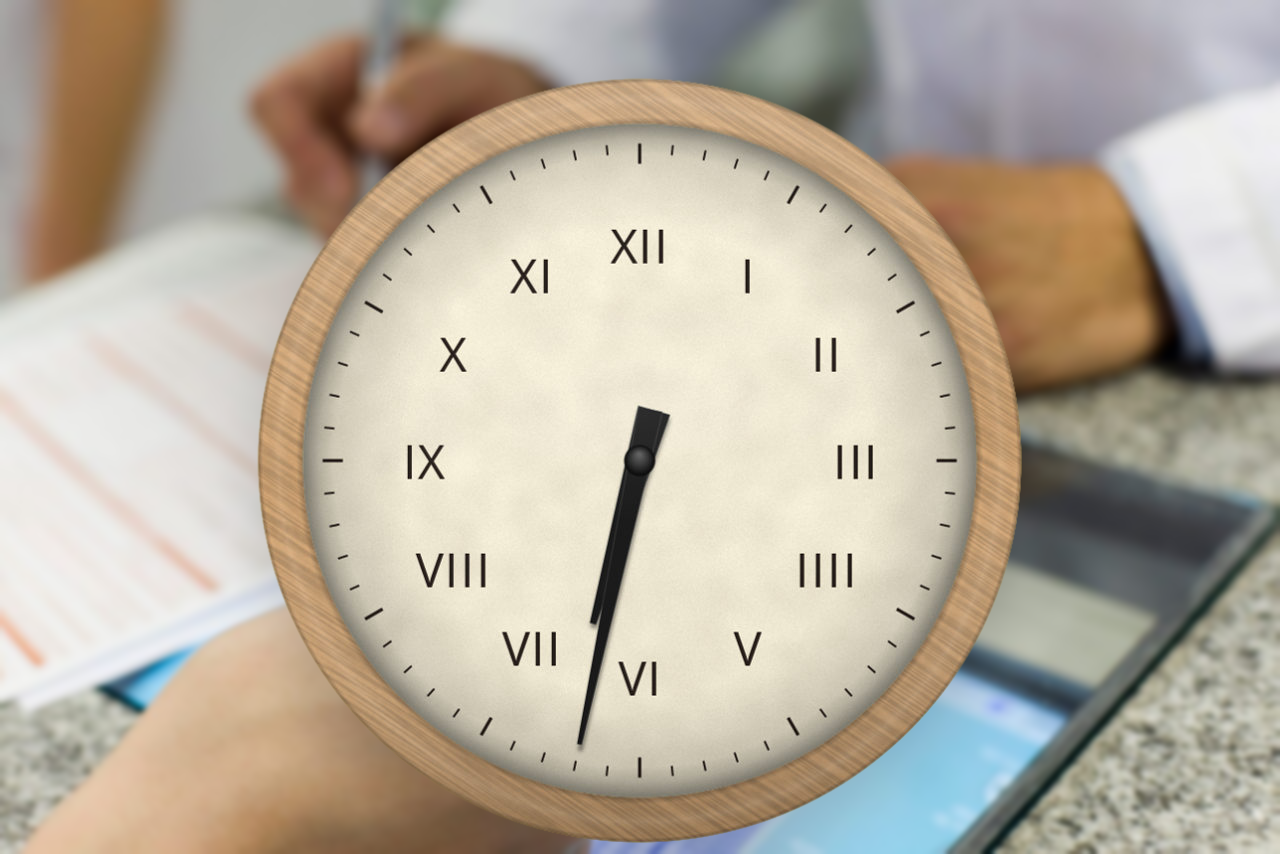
6h32
